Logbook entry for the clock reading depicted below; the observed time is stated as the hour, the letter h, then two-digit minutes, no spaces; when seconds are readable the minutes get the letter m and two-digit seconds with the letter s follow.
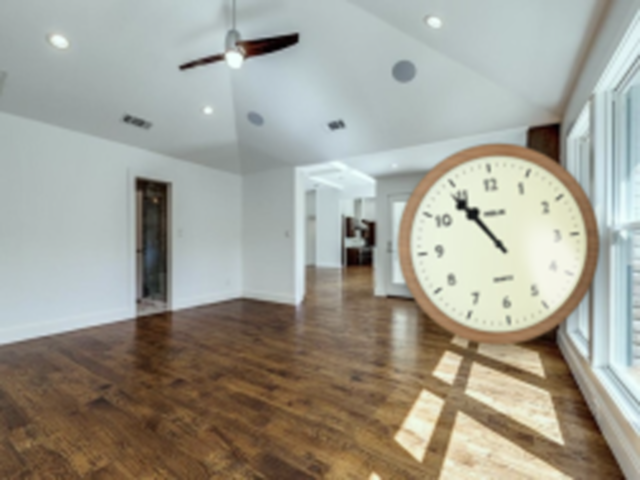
10h54
